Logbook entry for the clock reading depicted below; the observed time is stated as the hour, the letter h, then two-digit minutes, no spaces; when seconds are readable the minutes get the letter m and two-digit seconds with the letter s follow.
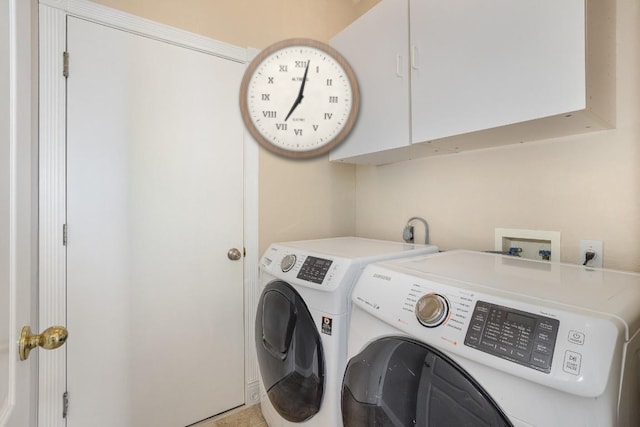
7h02
